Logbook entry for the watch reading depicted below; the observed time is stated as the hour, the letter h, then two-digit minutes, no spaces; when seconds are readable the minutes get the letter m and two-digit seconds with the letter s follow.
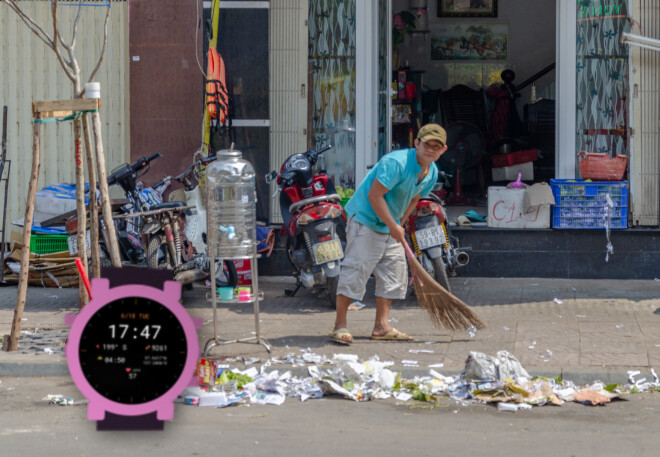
17h47
